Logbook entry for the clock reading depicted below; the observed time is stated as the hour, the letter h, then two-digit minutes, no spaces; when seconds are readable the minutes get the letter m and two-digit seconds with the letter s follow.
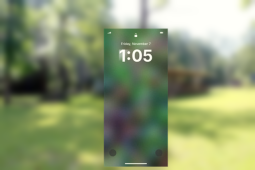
1h05
